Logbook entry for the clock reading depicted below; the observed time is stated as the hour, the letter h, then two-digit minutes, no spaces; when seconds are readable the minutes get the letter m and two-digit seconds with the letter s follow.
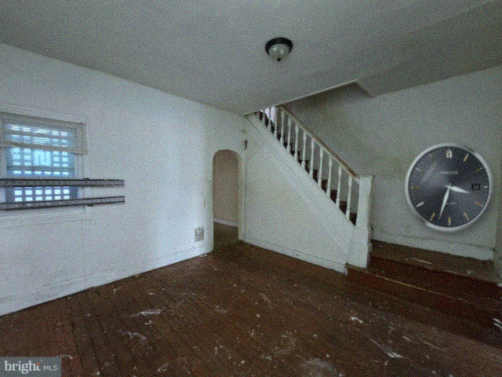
3h33
